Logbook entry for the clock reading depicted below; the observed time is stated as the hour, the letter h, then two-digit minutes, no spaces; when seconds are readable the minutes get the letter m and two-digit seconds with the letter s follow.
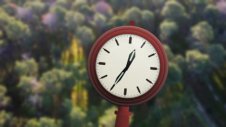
12h35
